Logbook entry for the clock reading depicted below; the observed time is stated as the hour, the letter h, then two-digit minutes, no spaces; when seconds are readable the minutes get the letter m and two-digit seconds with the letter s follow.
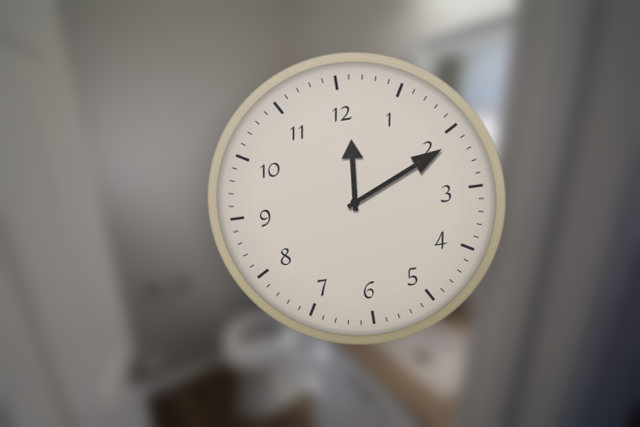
12h11
